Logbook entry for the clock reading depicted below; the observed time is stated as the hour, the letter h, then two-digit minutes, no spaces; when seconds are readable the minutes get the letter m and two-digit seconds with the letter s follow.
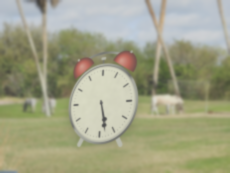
5h28
